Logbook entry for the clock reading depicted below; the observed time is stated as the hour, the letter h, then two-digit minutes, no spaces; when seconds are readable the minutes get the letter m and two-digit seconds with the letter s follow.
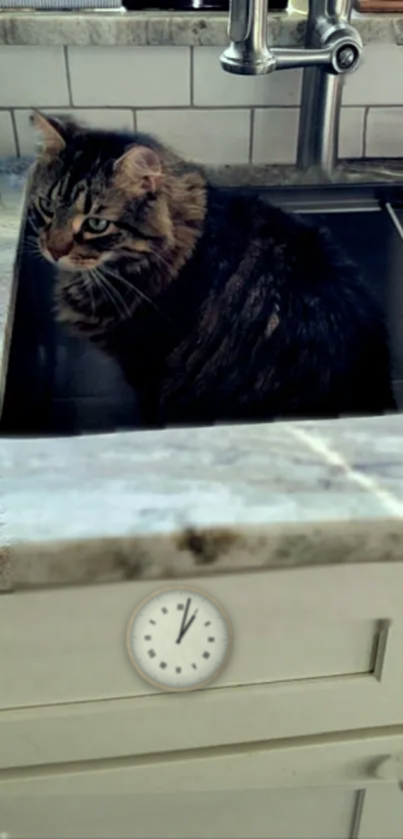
1h02
